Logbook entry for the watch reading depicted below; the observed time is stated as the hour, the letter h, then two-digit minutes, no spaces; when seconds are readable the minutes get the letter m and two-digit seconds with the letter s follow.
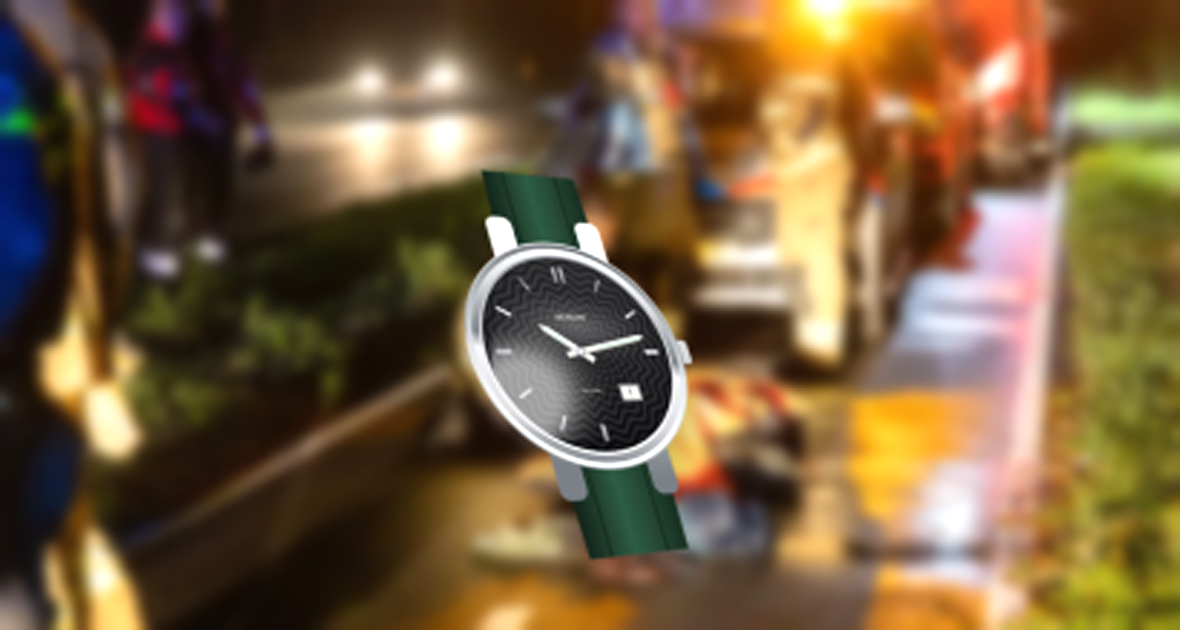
10h13
